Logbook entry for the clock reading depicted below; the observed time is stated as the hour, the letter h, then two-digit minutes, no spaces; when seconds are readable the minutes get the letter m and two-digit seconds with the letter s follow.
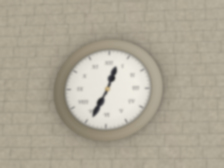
12h34
